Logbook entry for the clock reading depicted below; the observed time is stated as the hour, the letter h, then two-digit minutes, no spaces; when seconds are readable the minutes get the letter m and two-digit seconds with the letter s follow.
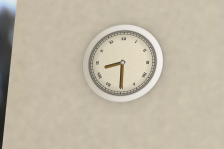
8h30
